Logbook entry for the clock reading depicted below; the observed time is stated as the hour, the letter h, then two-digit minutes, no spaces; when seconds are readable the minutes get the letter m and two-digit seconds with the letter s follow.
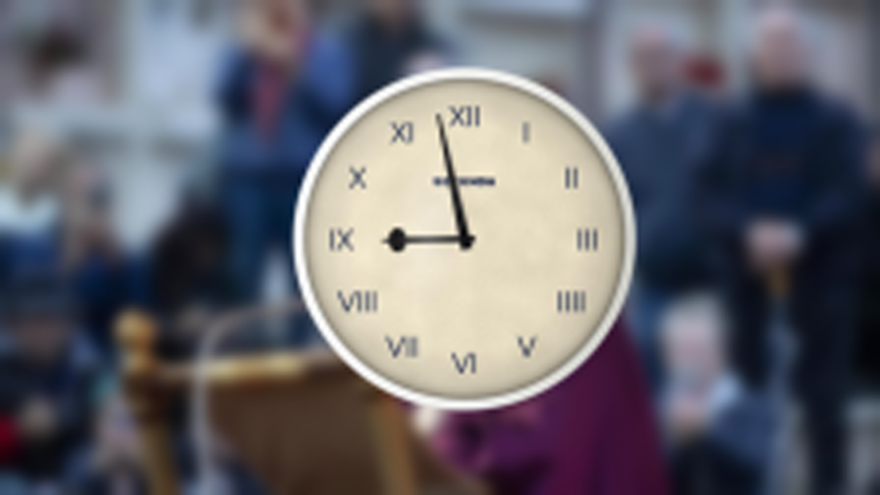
8h58
